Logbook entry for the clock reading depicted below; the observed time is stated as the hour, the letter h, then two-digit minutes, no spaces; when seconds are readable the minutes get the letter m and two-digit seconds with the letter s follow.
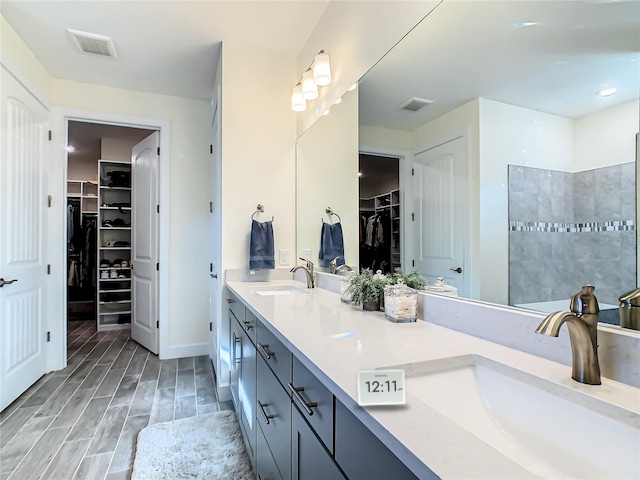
12h11
